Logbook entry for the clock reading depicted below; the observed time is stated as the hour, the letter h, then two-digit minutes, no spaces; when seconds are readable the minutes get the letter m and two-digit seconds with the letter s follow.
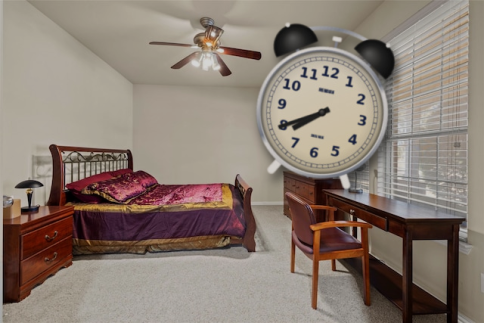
7h40
